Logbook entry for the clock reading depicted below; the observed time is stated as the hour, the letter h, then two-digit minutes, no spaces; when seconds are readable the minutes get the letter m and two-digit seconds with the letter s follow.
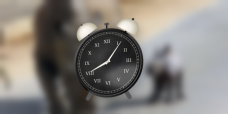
8h06
